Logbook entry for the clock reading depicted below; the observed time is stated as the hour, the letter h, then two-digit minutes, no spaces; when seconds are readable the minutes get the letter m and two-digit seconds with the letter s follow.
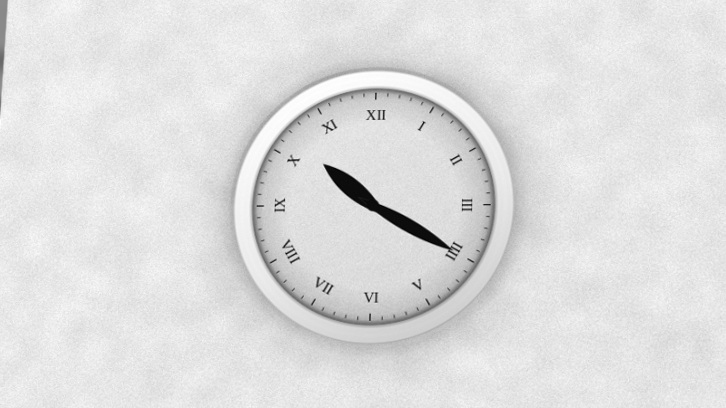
10h20
